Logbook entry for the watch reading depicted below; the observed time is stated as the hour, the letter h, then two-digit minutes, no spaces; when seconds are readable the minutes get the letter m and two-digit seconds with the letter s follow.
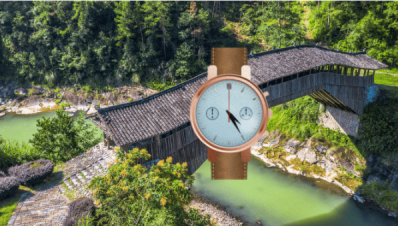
4h25
